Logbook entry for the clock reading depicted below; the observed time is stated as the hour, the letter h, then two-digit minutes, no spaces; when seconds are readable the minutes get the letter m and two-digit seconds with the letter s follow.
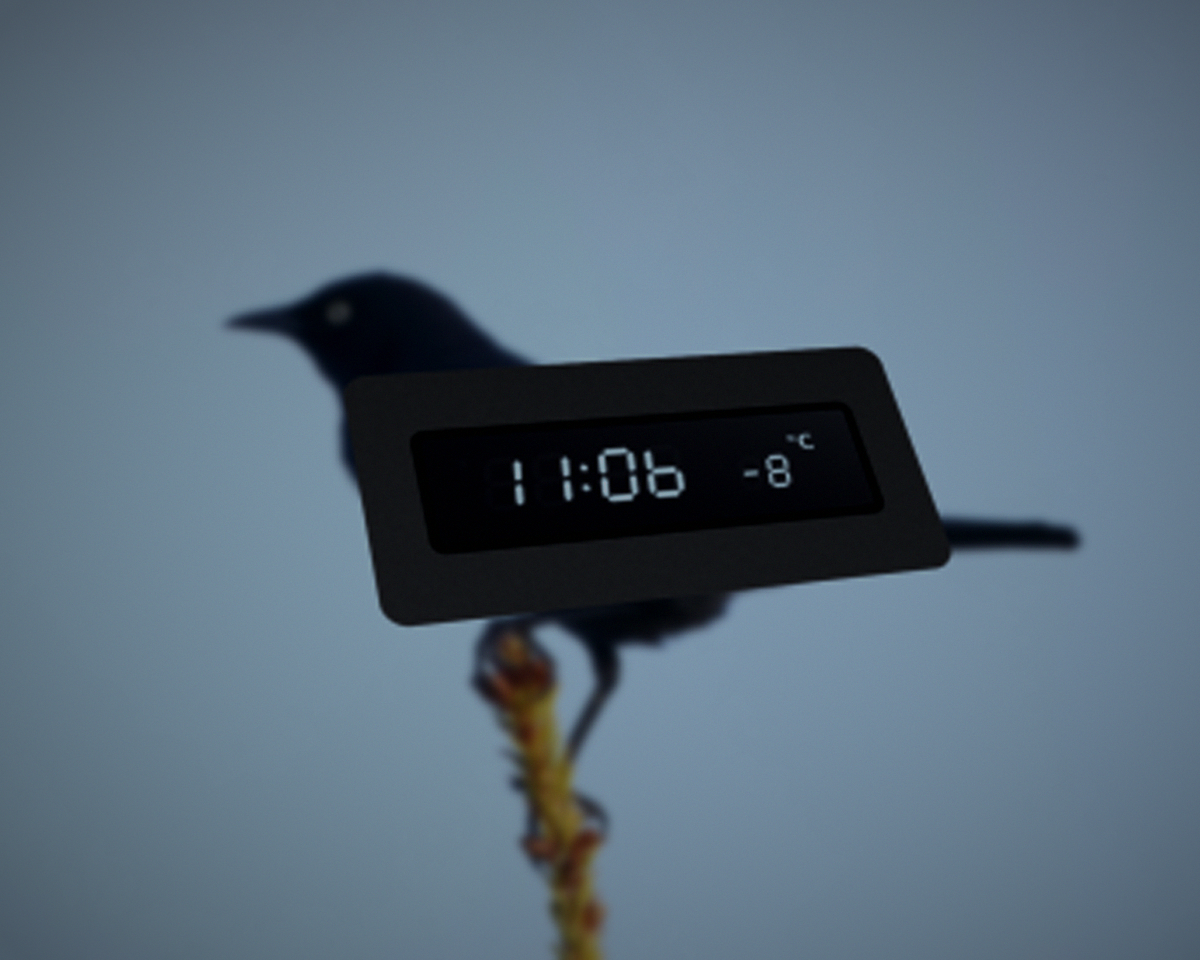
11h06
